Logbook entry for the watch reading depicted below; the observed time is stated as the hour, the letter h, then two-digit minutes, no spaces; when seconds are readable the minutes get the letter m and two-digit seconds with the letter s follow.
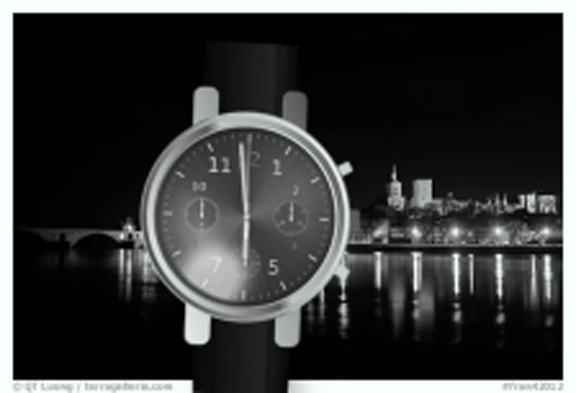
5h59
